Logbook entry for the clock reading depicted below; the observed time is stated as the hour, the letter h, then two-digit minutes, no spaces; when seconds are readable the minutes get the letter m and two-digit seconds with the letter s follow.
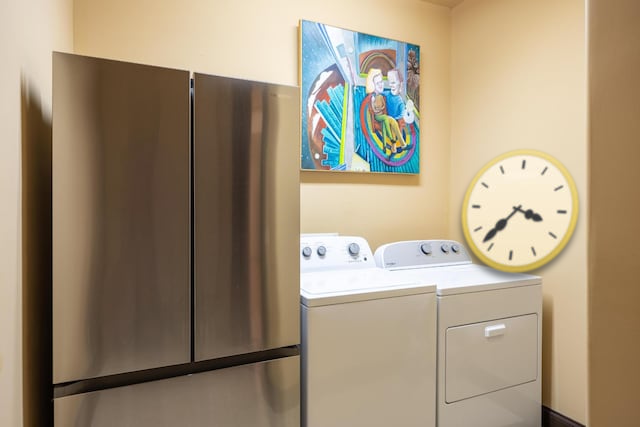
3h37
